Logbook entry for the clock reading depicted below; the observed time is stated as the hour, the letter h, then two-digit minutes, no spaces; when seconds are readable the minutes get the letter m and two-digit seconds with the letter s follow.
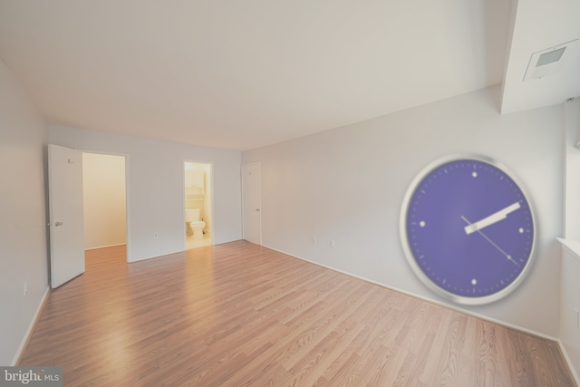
2h10m21s
